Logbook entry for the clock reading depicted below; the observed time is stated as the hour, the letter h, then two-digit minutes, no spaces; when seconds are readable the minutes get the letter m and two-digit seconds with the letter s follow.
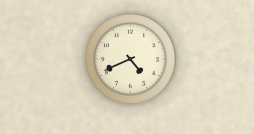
4h41
